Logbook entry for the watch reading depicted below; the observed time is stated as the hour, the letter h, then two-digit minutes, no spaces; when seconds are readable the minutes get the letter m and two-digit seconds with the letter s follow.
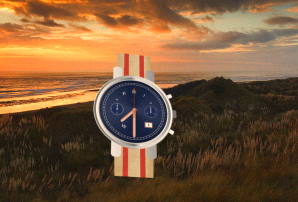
7h30
